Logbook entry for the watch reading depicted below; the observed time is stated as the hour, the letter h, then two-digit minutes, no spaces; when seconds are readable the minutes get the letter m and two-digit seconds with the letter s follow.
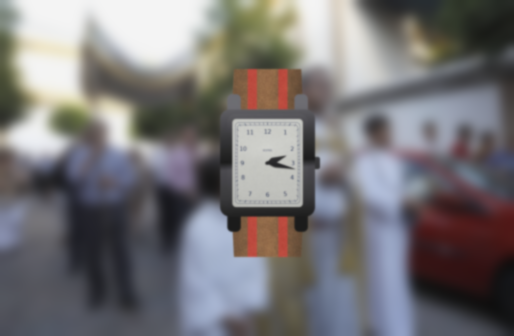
2h17
